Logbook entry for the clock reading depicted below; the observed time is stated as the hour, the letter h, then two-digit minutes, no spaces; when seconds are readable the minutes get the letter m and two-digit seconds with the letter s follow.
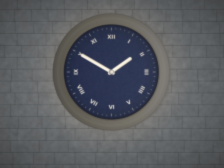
1h50
